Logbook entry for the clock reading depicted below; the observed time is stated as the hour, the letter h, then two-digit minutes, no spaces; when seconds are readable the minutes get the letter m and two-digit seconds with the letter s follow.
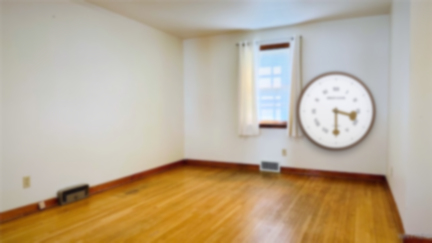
3h30
